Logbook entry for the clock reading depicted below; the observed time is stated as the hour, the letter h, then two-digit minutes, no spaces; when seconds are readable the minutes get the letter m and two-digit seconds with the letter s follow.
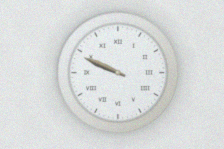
9h49
